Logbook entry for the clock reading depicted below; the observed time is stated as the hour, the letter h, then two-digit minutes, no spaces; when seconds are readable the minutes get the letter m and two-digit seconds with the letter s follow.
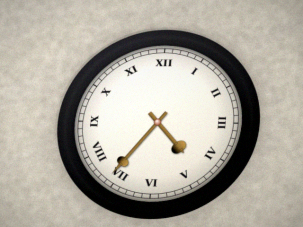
4h36
